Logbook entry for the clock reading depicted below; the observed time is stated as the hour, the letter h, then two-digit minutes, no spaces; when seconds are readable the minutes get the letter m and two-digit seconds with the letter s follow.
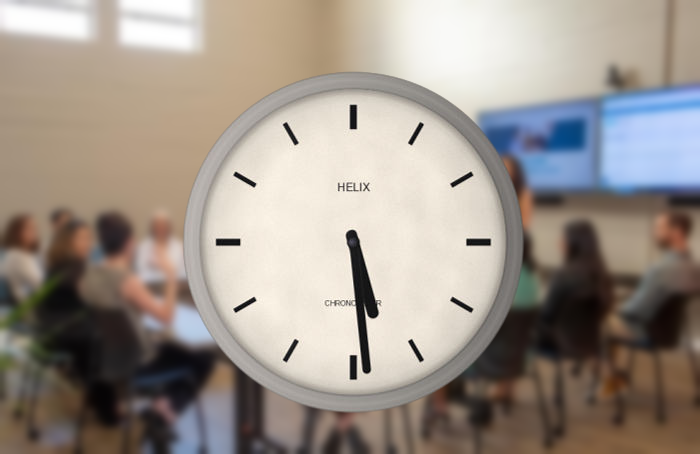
5h29
